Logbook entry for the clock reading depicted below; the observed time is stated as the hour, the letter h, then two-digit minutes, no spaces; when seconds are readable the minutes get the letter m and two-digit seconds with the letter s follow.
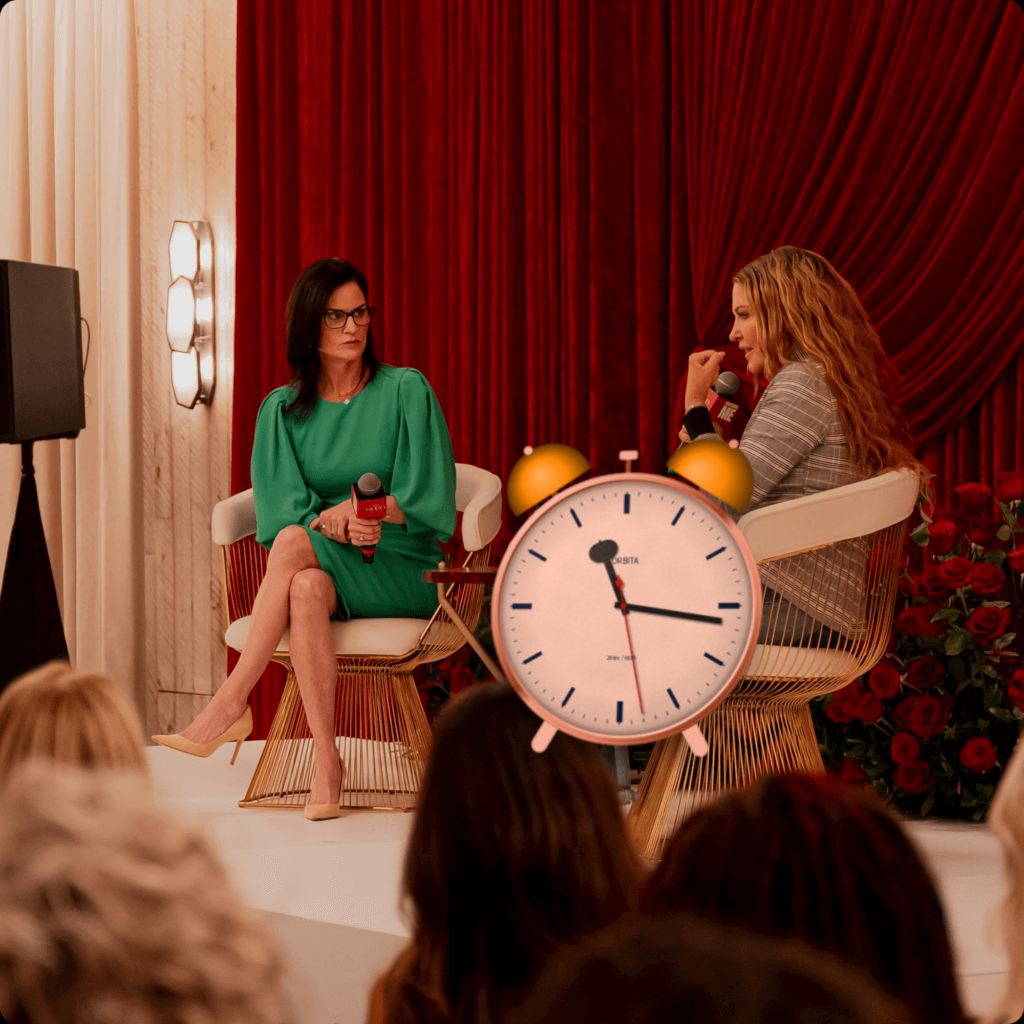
11h16m28s
